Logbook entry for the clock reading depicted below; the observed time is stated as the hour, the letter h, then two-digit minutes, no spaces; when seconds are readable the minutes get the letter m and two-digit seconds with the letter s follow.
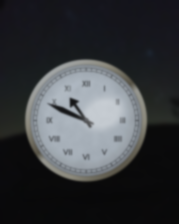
10h49
